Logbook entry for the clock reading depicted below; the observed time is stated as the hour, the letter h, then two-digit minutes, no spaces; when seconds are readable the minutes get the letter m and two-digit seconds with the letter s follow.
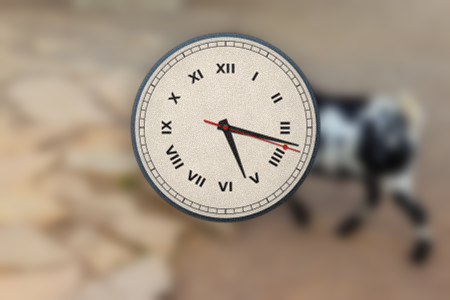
5h17m18s
